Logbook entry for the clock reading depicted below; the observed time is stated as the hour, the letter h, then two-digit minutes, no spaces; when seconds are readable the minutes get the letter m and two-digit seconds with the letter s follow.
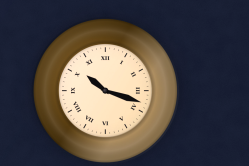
10h18
